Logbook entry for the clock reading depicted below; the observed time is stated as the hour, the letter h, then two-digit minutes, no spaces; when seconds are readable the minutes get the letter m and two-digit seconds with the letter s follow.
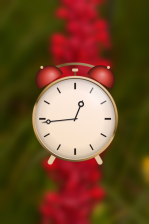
12h44
